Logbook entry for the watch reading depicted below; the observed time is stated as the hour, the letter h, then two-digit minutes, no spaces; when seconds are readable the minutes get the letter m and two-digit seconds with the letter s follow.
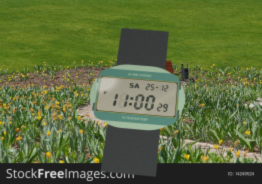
11h00
